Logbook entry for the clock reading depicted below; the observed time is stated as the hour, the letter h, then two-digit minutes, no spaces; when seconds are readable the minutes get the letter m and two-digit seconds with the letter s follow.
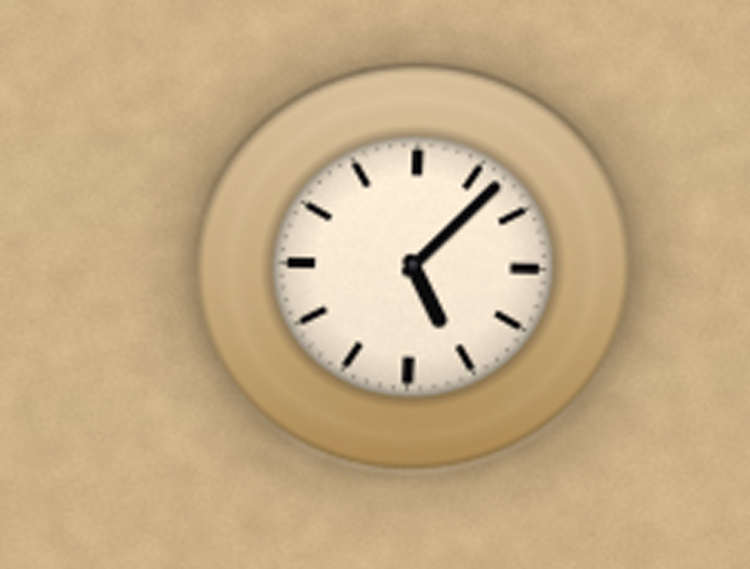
5h07
